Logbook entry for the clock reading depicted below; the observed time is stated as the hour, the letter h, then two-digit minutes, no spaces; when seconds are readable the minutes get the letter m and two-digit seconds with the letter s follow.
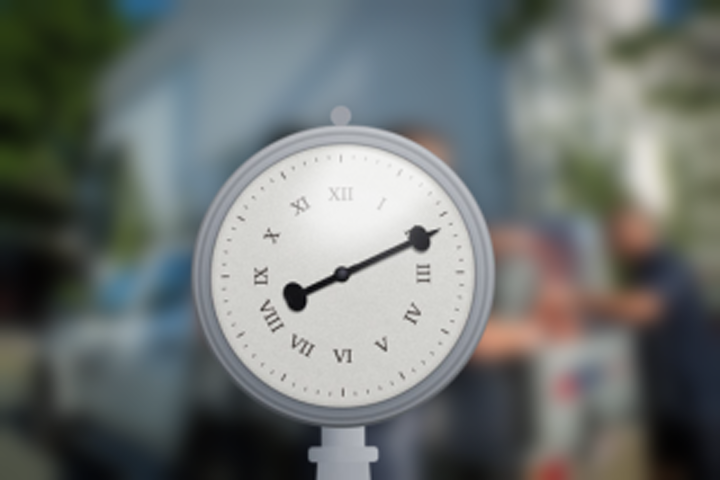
8h11
